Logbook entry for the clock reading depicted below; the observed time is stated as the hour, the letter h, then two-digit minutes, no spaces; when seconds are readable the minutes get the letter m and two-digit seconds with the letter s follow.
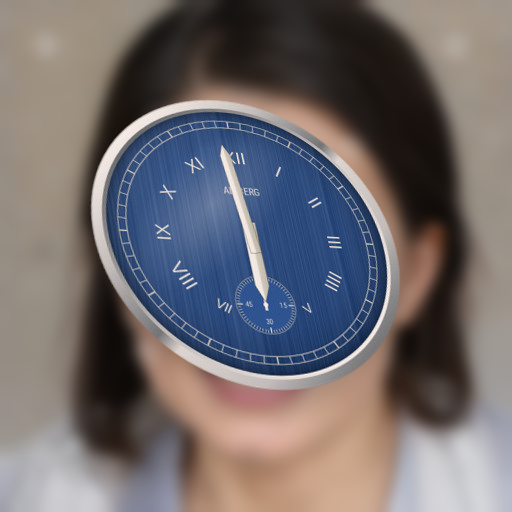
5h59
